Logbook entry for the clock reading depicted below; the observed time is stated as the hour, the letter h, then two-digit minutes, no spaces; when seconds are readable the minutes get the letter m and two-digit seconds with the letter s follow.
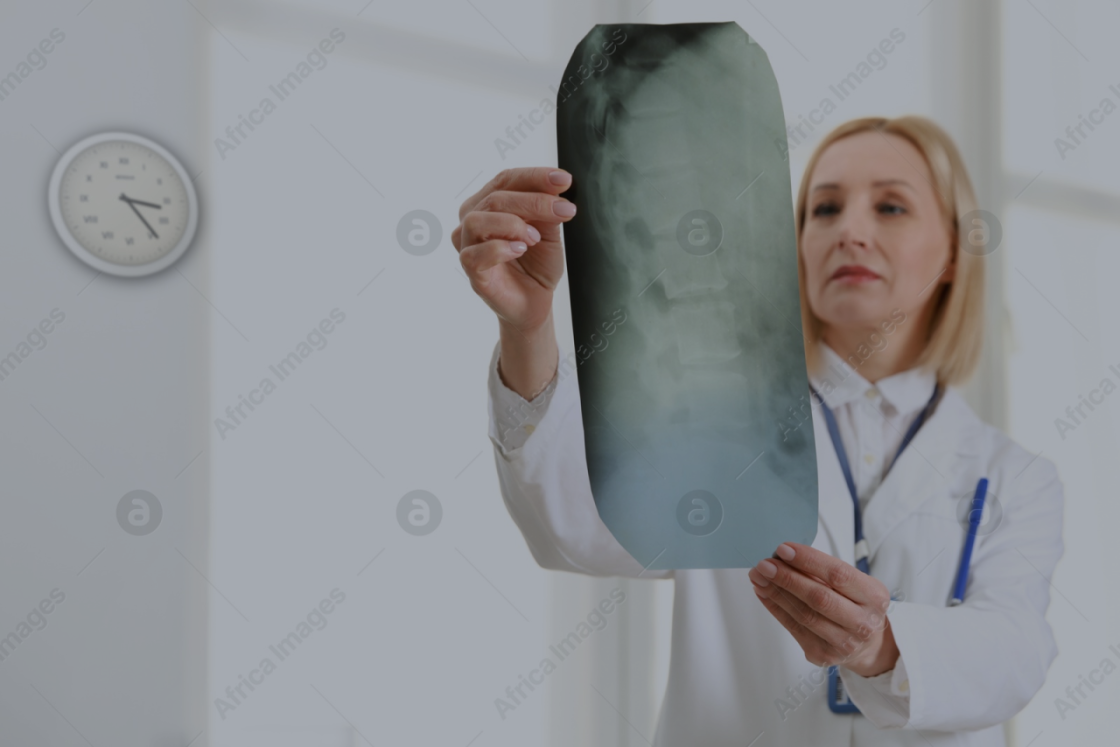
3h24
